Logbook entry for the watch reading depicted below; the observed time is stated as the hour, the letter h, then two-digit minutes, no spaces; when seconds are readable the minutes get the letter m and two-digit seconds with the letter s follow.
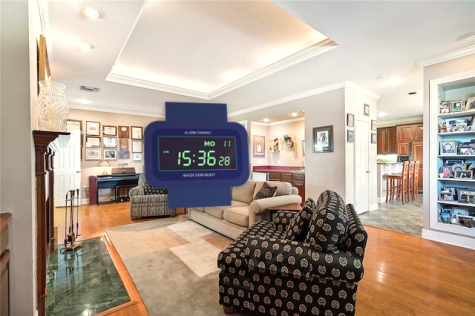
15h36m28s
